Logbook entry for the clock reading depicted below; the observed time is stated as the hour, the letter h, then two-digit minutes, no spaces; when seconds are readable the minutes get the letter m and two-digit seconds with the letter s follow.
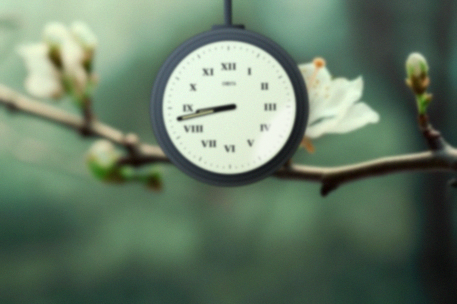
8h43
